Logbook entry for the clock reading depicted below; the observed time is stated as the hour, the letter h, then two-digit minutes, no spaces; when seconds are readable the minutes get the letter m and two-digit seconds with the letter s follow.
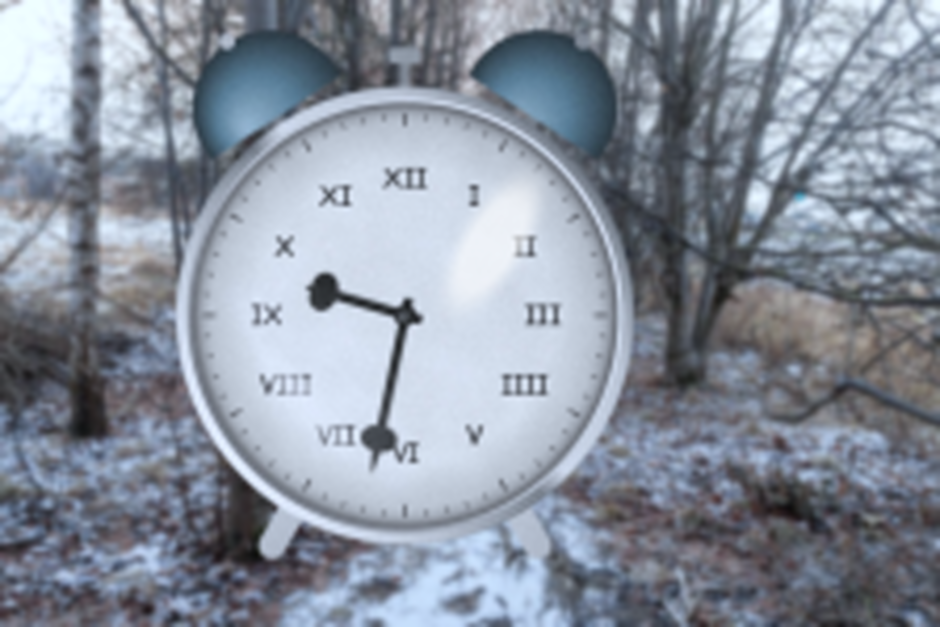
9h32
